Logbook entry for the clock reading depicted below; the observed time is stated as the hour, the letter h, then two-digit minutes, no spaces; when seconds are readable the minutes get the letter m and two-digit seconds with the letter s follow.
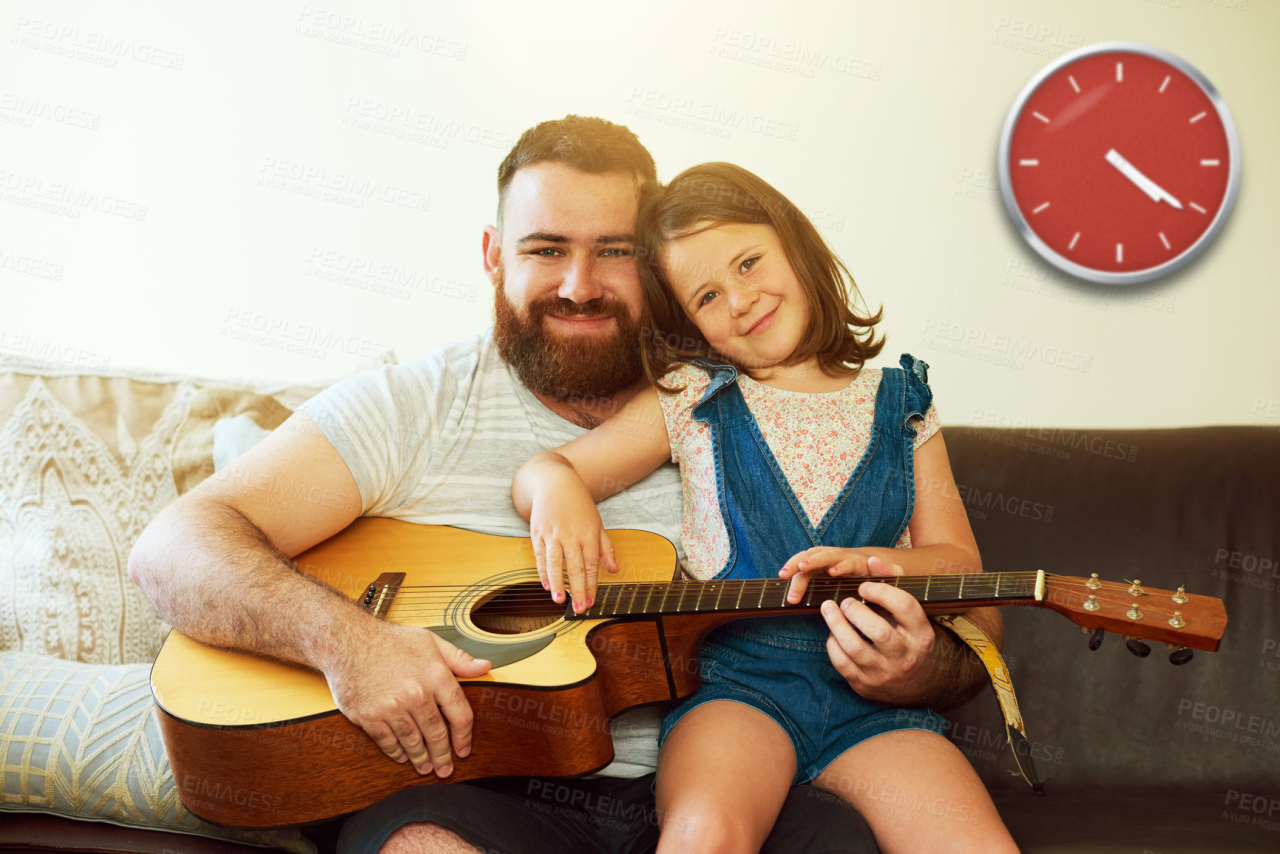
4h21
